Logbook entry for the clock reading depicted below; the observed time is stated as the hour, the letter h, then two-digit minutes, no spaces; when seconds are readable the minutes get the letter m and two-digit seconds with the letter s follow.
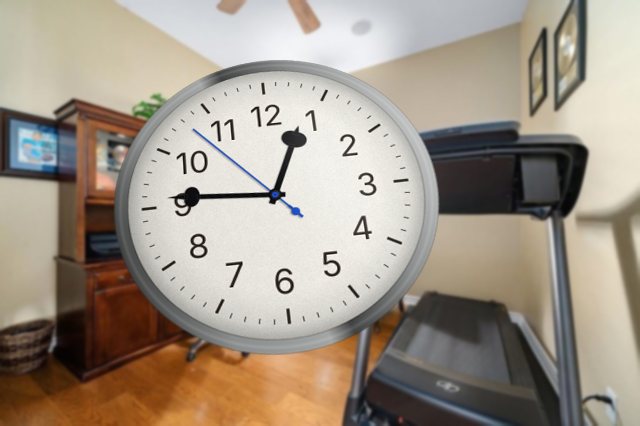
12h45m53s
